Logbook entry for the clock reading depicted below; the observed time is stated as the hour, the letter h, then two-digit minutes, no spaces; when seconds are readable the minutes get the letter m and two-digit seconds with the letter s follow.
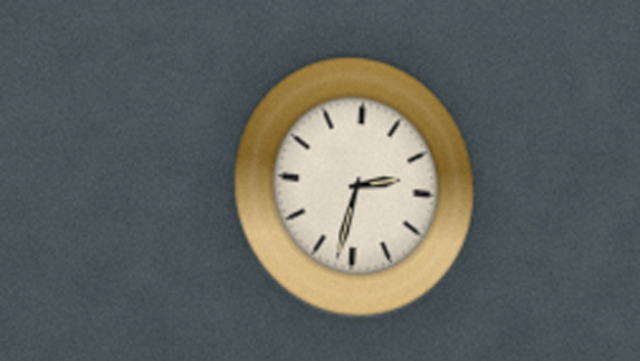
2h32
